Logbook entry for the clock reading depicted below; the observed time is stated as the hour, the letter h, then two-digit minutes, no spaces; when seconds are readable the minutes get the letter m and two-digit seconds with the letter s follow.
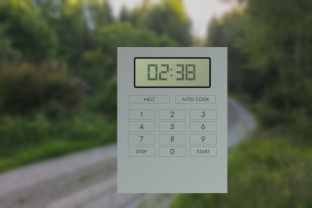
2h38
